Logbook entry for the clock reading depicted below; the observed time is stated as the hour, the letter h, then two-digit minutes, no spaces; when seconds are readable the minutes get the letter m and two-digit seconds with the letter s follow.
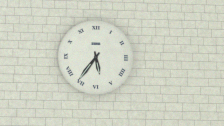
5h36
